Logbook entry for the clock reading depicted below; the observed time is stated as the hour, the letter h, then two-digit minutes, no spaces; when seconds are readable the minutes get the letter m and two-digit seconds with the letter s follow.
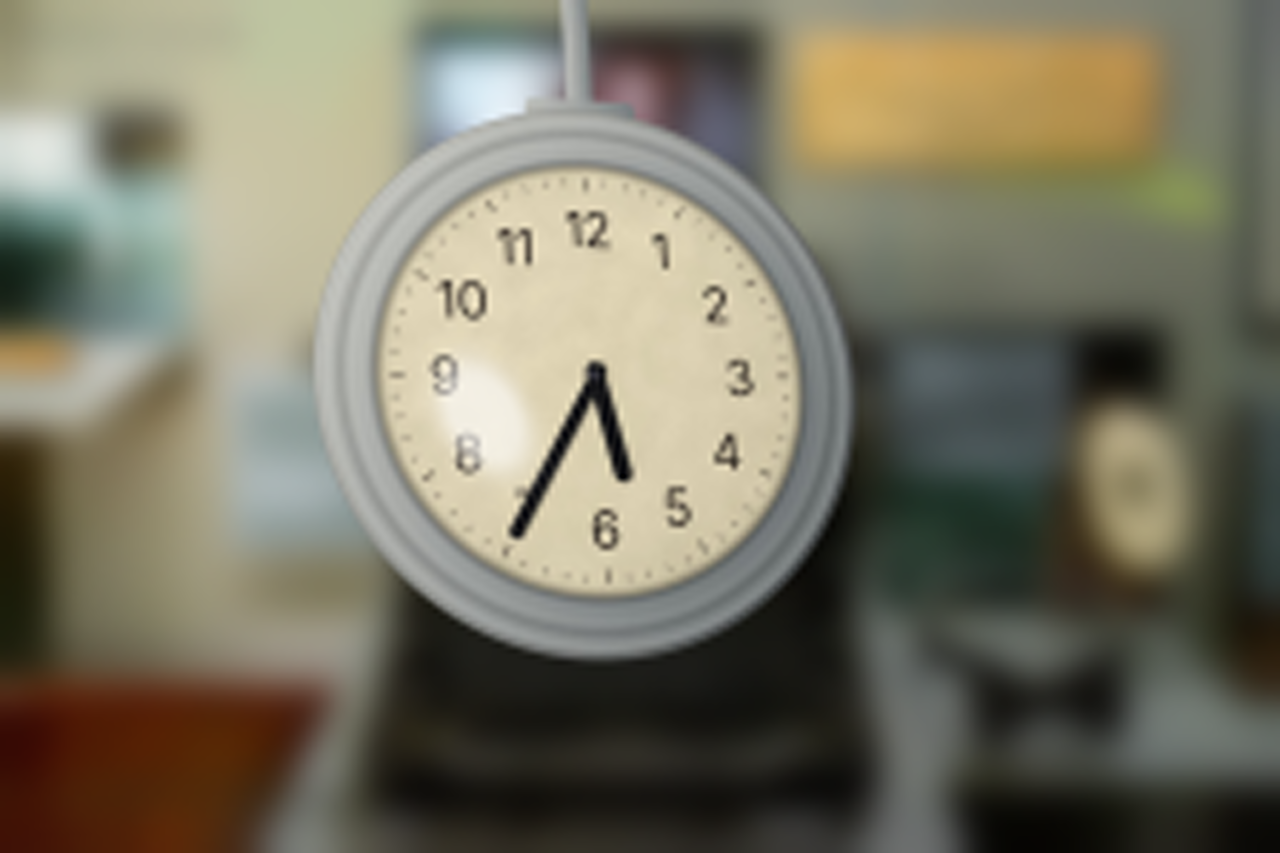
5h35
